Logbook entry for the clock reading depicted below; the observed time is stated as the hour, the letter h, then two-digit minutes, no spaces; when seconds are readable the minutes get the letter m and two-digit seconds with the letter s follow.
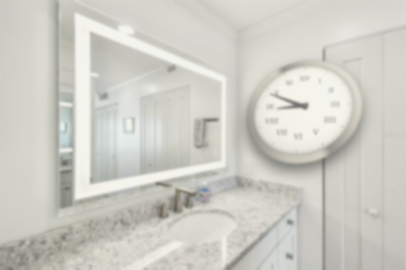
8h49
